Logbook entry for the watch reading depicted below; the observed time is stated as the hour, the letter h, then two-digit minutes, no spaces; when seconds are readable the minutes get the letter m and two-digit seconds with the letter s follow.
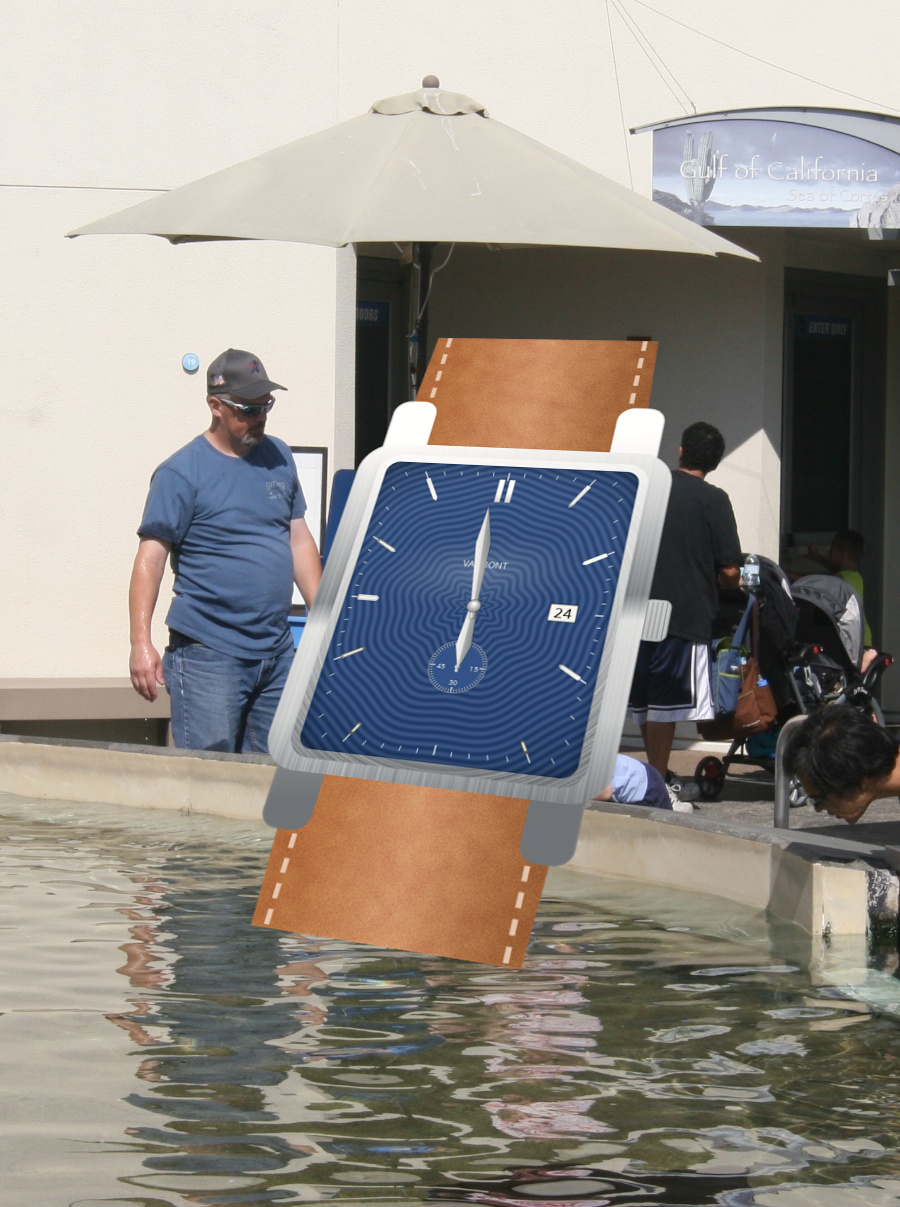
5h59
